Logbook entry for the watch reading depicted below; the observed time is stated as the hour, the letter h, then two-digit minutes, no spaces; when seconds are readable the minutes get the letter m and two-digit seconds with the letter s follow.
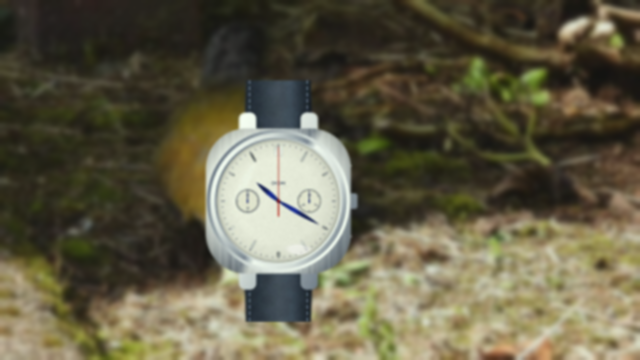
10h20
